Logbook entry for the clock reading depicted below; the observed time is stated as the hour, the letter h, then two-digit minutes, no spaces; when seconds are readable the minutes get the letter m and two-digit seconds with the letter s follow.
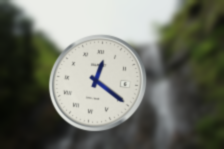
12h20
